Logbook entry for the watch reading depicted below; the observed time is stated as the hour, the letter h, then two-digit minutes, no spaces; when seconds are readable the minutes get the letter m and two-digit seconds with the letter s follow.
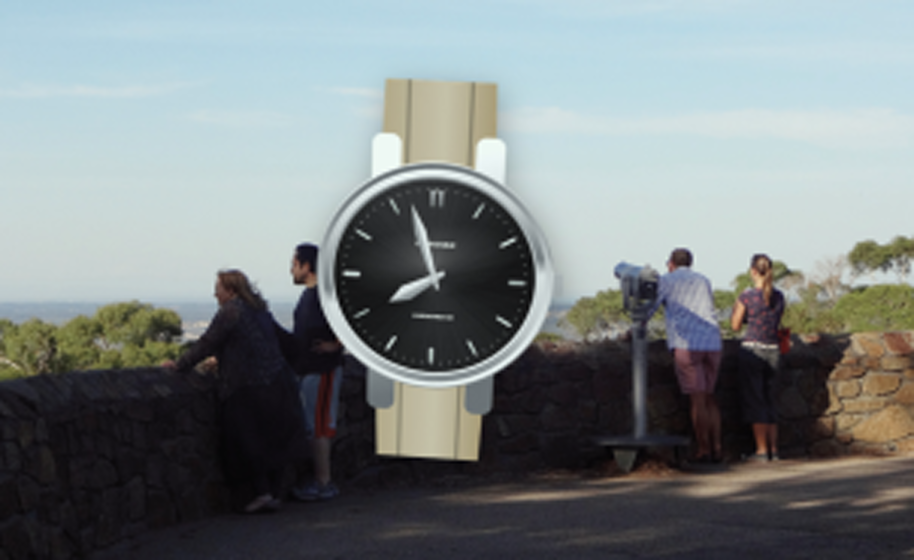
7h57
